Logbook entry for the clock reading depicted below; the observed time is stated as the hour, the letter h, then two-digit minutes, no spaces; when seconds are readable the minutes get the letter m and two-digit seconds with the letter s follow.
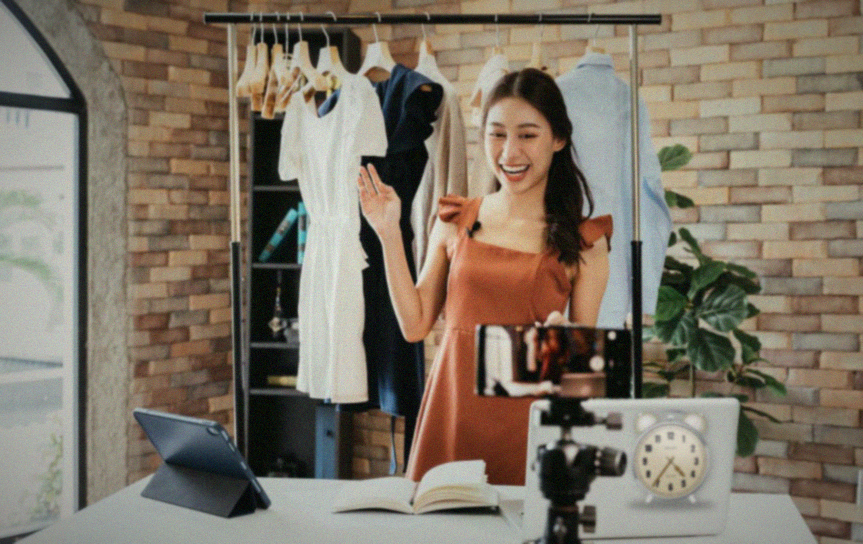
4h36
